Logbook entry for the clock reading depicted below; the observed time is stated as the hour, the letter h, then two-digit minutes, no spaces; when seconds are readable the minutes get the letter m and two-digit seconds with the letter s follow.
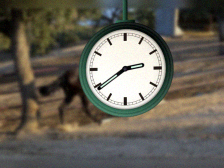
2h39
